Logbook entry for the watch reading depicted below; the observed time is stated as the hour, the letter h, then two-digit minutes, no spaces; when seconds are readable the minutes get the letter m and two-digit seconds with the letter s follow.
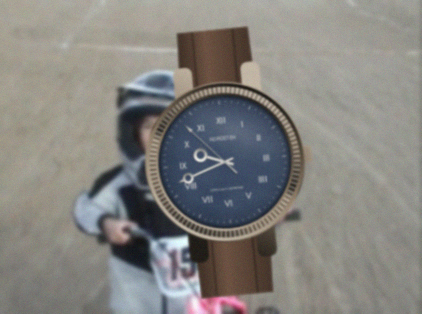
9h41m53s
